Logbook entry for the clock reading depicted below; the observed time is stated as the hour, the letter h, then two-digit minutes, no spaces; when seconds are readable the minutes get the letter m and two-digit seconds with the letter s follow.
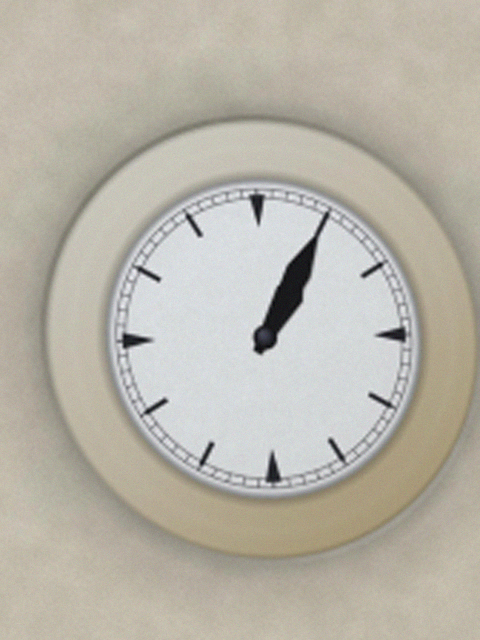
1h05
